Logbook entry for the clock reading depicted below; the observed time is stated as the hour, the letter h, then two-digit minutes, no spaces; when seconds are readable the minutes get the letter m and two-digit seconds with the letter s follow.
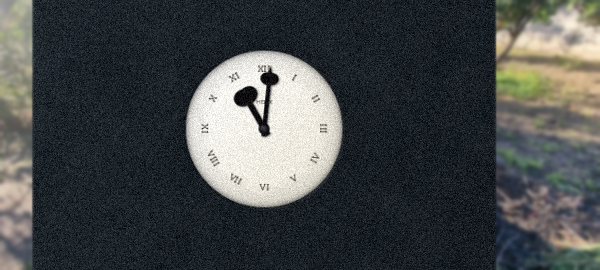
11h01
